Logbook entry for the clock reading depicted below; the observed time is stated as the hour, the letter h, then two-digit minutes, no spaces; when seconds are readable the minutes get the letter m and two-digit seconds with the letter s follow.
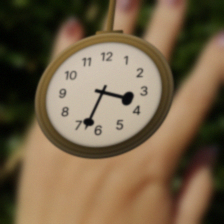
3h33
